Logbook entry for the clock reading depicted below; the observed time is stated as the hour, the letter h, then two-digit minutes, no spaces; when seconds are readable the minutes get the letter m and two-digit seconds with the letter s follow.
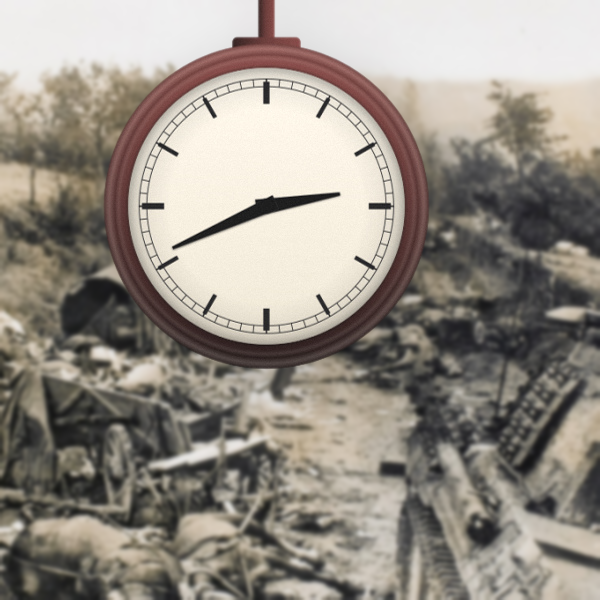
2h41
